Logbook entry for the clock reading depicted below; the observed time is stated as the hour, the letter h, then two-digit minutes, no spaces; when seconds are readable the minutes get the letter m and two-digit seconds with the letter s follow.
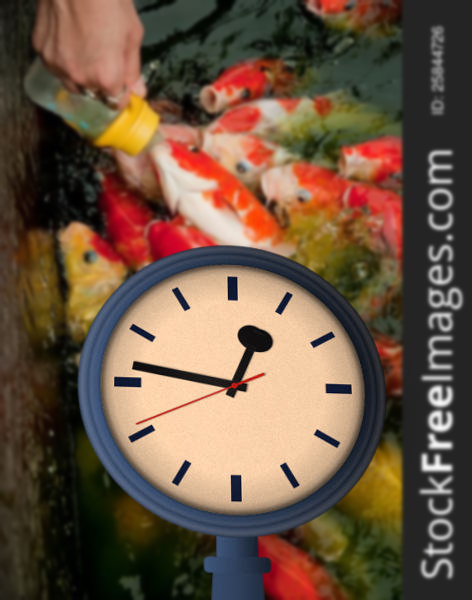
12h46m41s
